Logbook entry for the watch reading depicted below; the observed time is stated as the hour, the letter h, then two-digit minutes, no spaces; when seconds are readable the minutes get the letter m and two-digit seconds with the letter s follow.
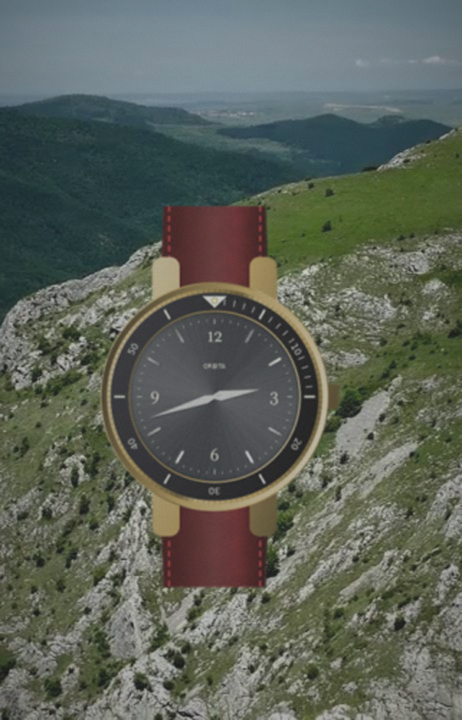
2h42
